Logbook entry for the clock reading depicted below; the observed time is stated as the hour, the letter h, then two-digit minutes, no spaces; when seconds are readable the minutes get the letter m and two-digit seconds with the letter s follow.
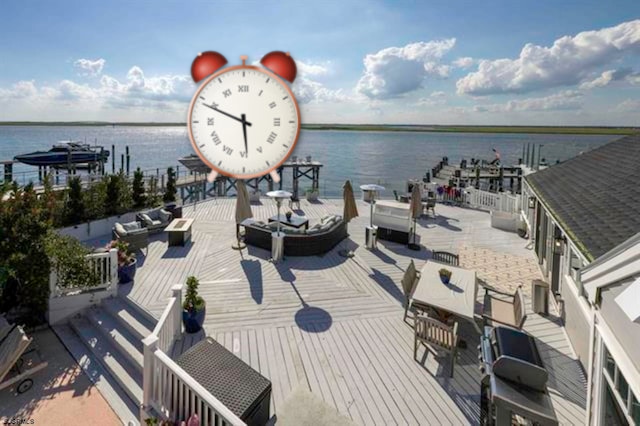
5h49
